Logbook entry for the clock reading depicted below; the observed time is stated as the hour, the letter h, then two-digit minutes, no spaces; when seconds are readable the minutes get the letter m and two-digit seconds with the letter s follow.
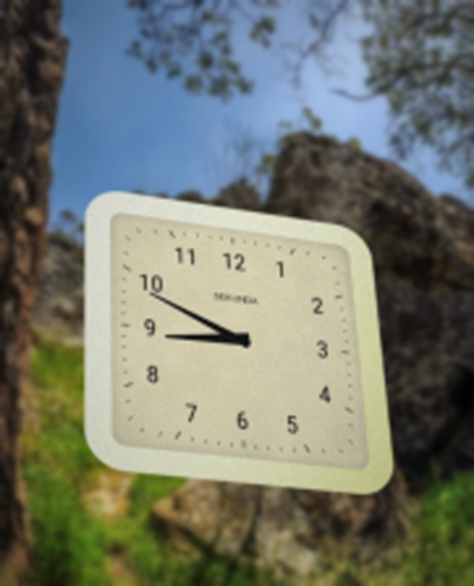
8h49
